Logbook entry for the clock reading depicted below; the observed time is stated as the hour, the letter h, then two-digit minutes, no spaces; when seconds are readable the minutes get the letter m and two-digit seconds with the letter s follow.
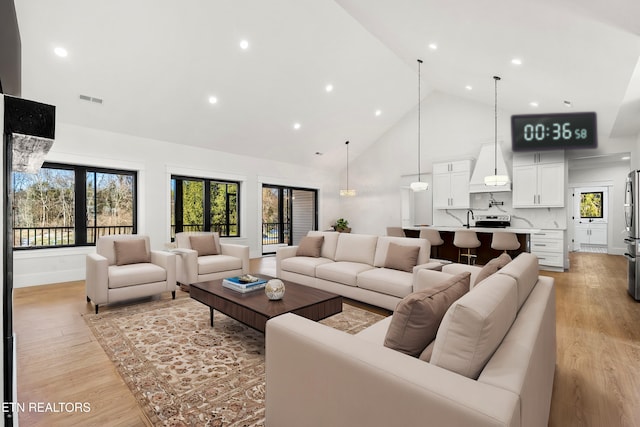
0h36
